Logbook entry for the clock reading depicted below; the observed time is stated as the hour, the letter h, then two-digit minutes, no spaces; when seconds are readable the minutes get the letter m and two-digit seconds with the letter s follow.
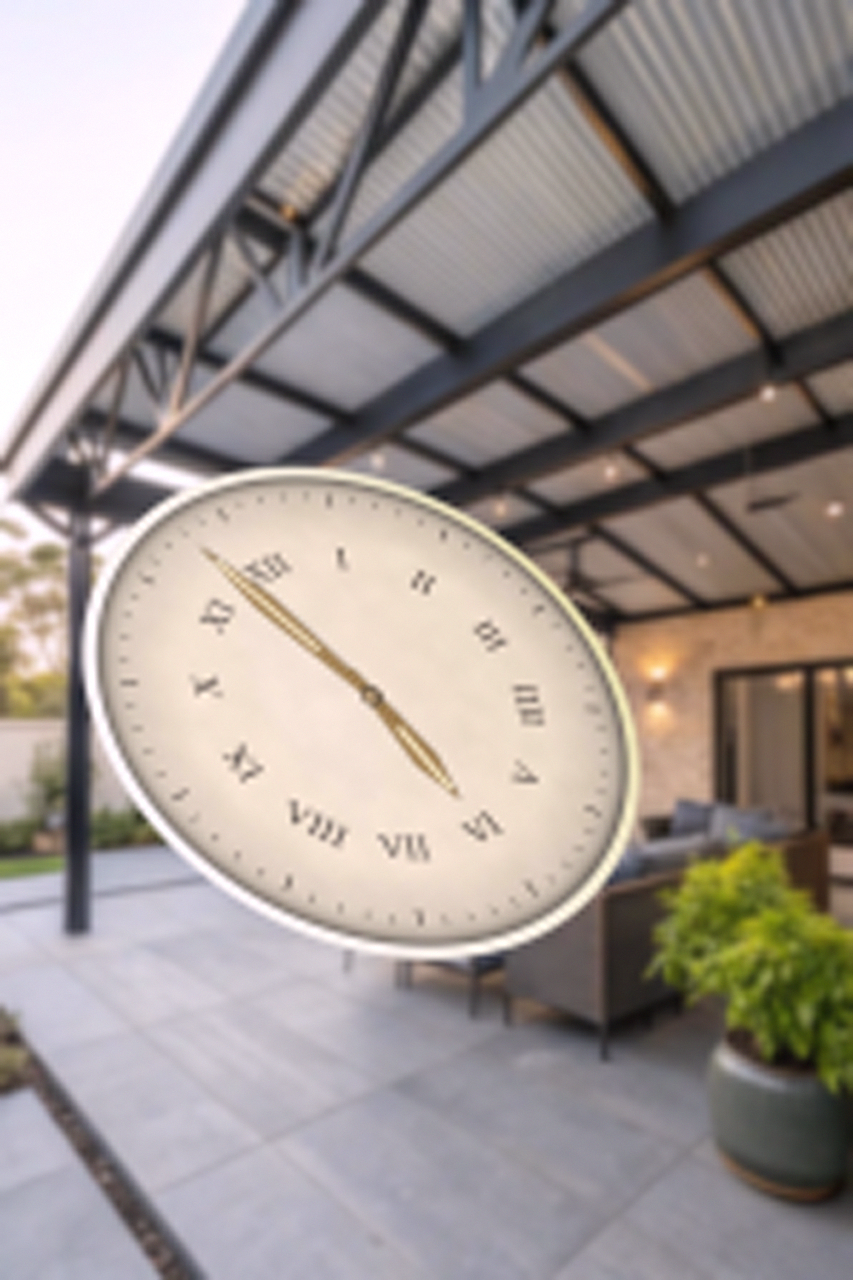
5h58
